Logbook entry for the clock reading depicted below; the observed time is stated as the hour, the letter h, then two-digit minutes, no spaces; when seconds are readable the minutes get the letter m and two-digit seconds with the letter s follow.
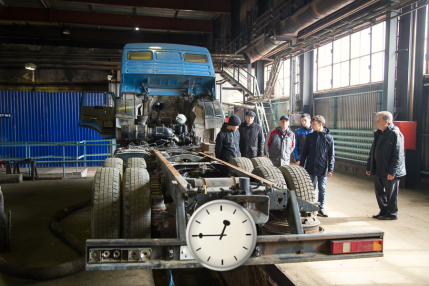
12h45
